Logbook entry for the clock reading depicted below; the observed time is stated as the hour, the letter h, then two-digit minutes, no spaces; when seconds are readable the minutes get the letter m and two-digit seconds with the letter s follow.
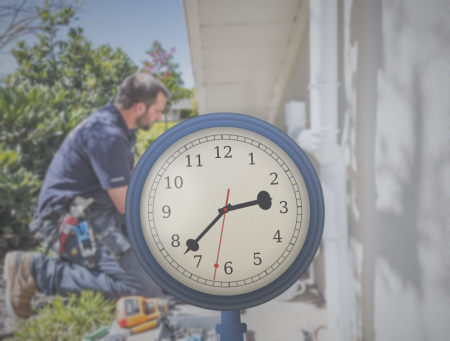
2h37m32s
